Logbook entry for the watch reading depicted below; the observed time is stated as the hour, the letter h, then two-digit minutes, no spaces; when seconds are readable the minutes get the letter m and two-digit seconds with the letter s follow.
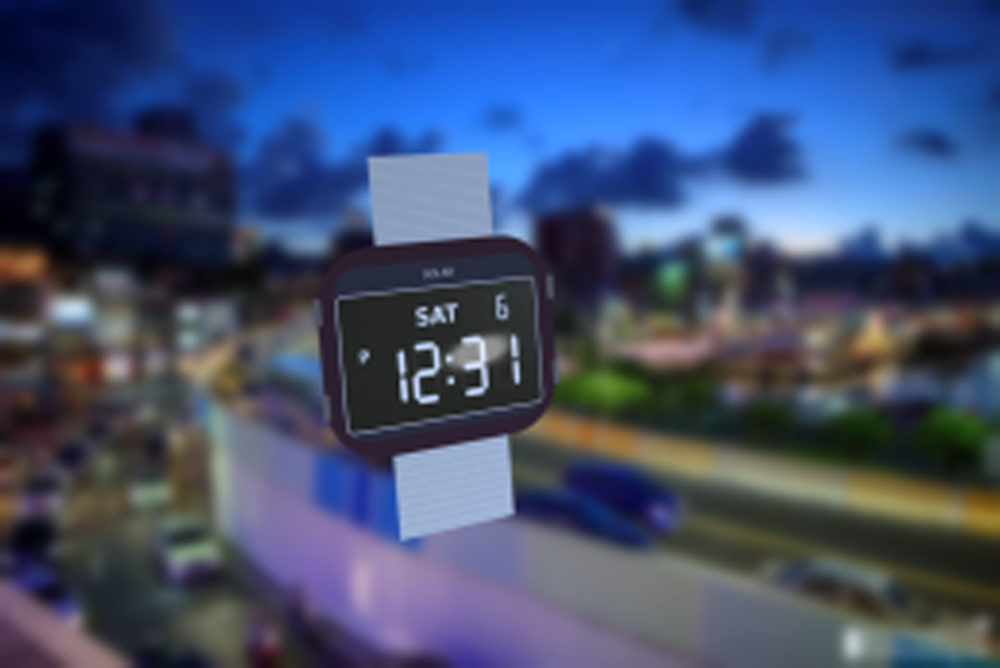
12h31
